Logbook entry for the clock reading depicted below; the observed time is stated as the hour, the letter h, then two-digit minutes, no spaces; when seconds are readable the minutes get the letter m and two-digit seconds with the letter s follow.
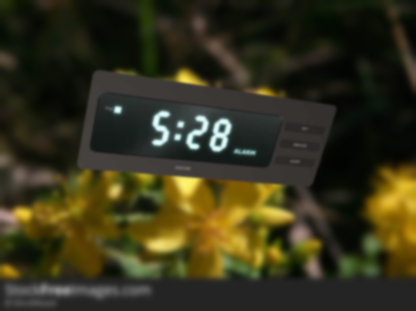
5h28
